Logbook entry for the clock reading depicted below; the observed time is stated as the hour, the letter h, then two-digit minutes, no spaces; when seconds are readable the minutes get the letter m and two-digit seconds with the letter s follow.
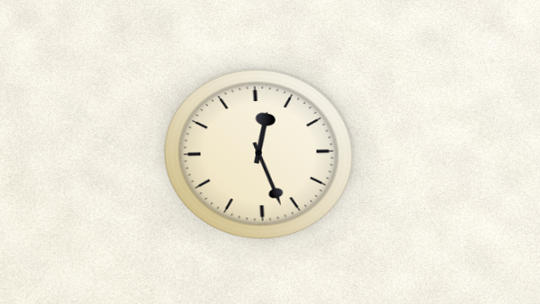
12h27
